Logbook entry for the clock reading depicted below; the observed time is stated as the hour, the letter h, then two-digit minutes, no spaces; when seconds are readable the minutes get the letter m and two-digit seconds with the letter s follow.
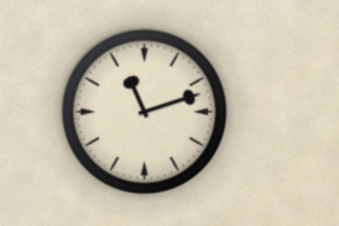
11h12
